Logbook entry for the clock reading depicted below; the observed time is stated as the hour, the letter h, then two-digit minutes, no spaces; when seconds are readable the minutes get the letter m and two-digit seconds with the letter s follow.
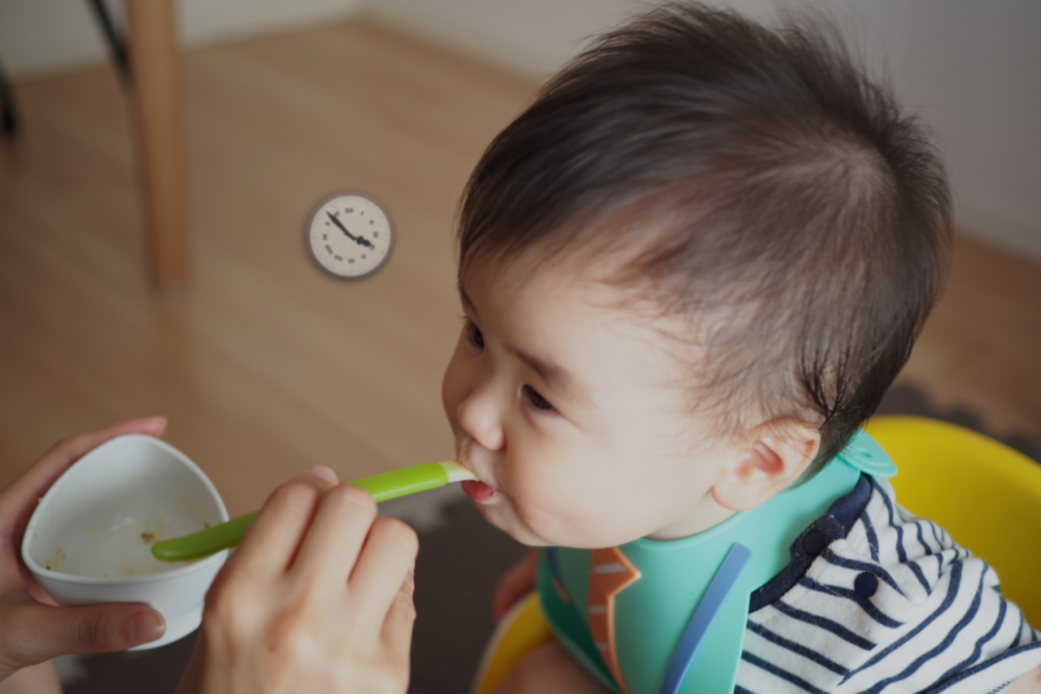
3h53
